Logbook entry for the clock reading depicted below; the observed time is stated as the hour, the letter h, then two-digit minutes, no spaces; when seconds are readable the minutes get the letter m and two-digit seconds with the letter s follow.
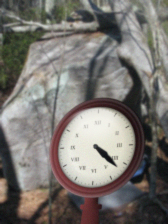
4h22
